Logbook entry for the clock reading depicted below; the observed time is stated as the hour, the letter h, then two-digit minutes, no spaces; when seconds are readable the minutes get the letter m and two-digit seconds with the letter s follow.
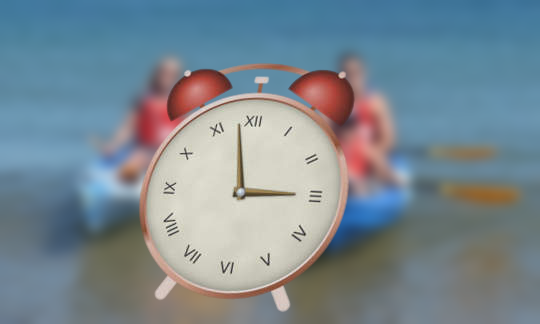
2h58
